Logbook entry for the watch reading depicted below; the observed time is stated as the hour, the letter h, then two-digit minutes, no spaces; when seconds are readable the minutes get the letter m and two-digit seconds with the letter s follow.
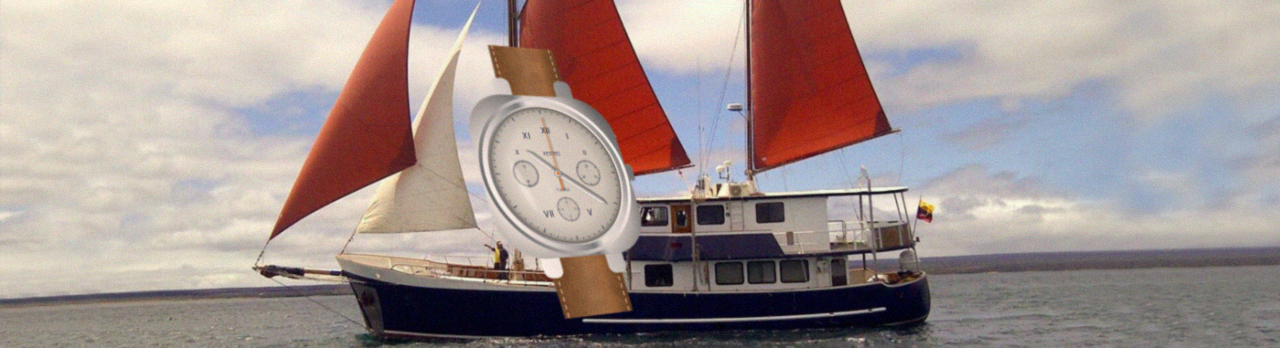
10h21
